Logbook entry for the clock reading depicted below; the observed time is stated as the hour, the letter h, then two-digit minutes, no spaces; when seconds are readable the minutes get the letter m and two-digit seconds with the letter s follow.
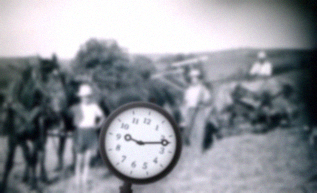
9h12
